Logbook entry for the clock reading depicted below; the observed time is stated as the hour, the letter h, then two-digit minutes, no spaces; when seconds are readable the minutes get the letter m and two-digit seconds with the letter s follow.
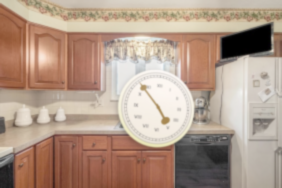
4h53
